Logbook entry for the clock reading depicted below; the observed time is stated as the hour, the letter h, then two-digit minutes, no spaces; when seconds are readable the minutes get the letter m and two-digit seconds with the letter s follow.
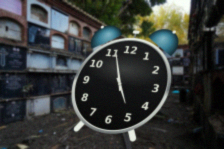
4h56
